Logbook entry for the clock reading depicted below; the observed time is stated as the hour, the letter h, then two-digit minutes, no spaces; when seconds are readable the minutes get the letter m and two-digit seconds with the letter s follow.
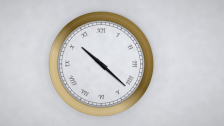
10h22
